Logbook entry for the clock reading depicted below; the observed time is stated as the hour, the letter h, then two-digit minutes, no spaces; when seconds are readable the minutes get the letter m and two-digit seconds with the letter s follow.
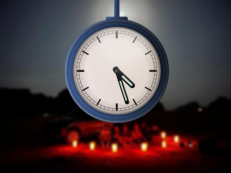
4h27
